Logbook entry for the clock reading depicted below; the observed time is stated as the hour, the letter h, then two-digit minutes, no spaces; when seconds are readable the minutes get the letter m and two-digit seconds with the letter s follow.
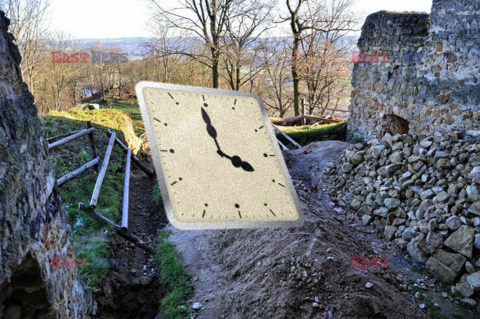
3h59
